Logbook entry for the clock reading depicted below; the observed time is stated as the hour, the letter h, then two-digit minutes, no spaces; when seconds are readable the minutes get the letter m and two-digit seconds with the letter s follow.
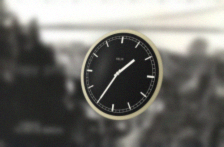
1h35
